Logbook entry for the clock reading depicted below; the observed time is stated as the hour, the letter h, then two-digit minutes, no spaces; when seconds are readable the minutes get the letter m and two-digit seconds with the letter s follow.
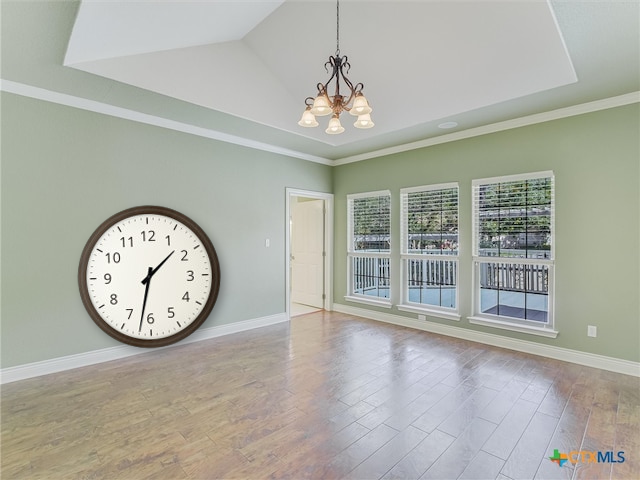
1h32
